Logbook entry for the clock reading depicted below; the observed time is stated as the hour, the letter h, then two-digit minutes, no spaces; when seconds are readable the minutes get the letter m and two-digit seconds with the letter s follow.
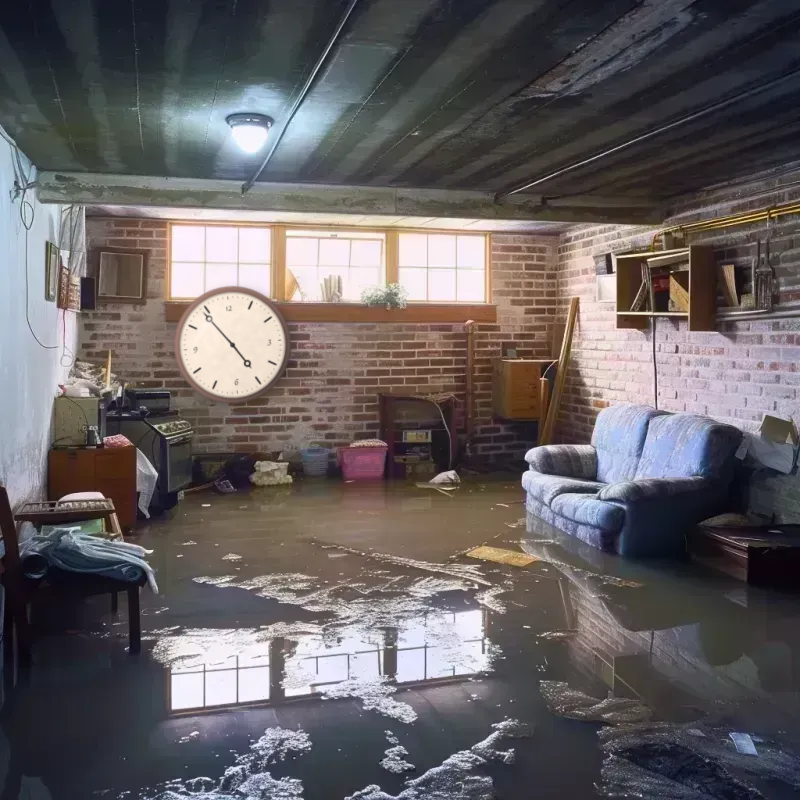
4h54
